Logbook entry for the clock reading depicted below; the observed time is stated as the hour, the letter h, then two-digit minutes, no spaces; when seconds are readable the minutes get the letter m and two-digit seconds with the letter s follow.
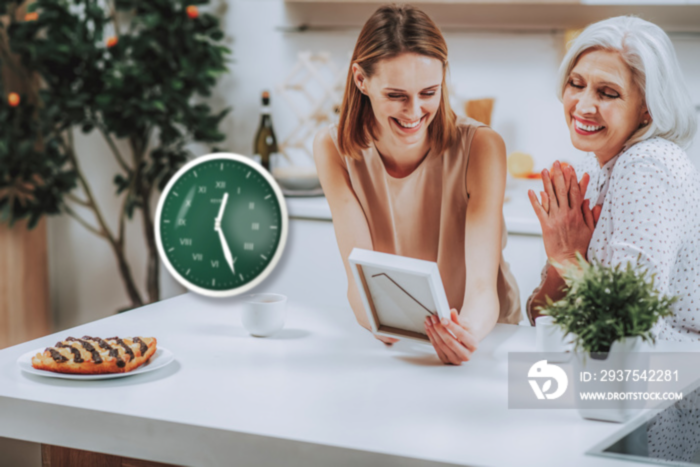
12h26
